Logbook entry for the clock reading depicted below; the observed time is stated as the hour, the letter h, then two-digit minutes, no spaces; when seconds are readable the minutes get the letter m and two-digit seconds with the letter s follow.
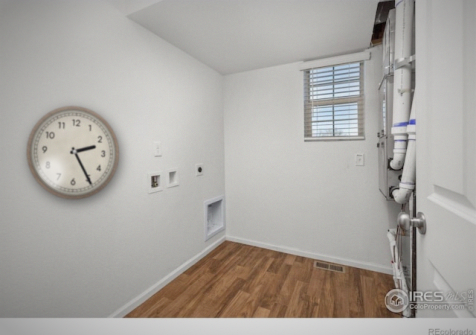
2h25
